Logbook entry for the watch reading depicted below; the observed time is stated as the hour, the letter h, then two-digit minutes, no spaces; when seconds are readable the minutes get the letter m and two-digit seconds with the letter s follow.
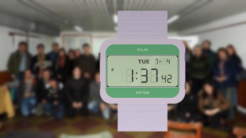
1h37m42s
